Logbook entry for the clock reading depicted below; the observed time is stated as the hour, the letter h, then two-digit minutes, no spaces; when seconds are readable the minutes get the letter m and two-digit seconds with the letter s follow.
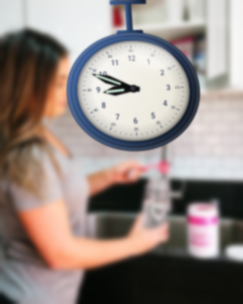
8h49
